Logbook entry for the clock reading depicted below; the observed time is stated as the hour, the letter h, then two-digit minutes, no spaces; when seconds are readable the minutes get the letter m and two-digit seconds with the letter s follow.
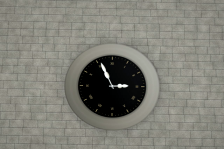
2h56
